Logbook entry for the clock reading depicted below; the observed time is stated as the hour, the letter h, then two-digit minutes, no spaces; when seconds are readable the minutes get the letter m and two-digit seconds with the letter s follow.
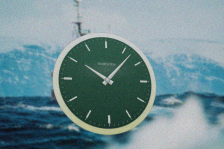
10h07
